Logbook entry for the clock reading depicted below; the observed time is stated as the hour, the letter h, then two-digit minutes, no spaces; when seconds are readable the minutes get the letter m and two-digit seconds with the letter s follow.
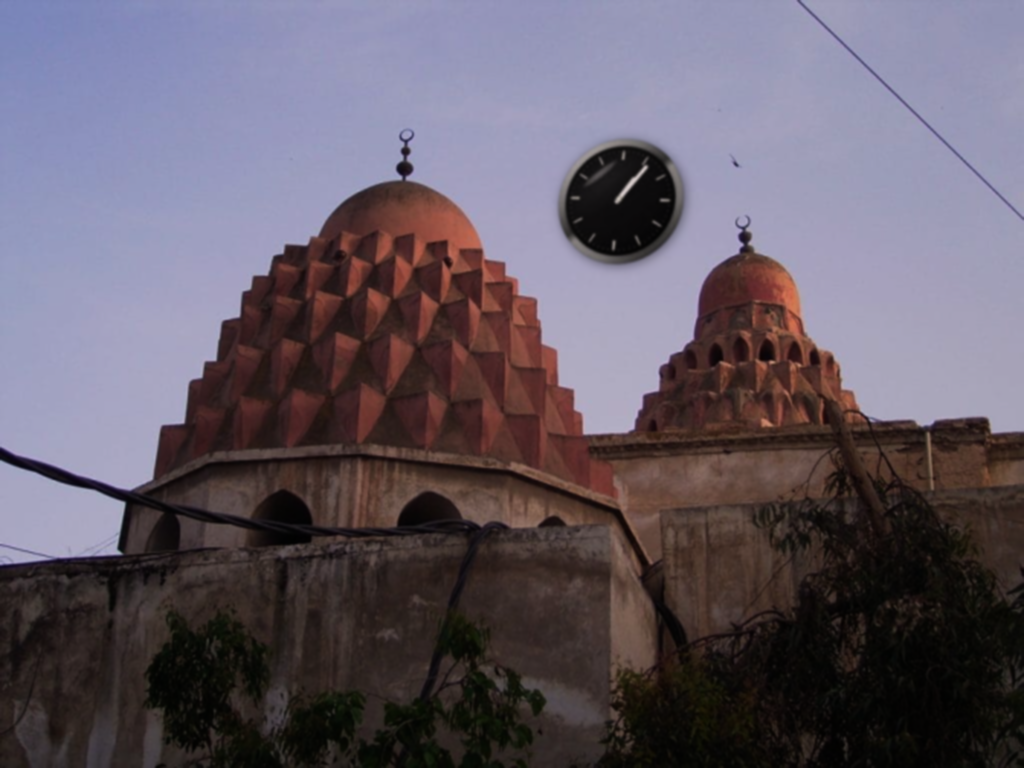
1h06
